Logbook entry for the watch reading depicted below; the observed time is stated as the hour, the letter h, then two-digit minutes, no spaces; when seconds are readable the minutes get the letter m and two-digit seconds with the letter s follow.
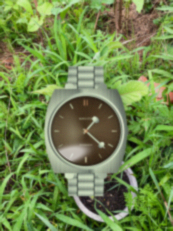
1h22
